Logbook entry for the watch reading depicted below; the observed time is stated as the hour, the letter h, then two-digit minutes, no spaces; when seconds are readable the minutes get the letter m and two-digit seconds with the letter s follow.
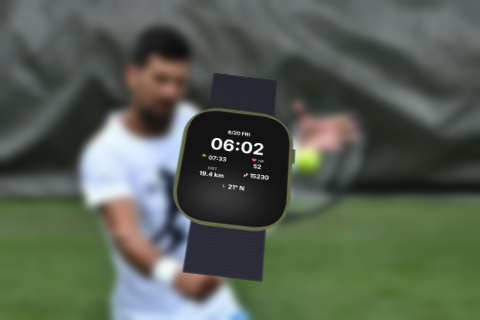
6h02
